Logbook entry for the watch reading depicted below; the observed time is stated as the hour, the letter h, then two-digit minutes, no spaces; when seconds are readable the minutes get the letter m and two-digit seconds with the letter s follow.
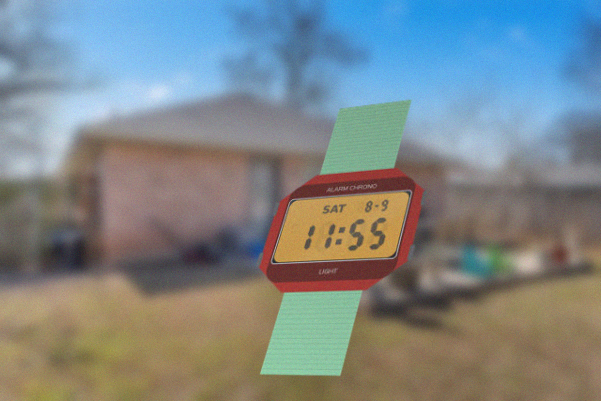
11h55
